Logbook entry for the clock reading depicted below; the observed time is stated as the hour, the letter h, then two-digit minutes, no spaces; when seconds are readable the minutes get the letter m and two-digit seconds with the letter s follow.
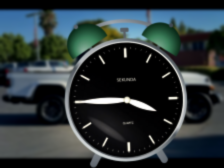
3h45
